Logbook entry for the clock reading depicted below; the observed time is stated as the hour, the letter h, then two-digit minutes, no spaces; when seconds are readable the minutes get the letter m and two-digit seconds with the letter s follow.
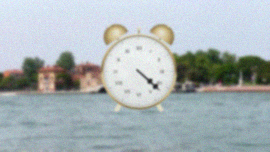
4h22
